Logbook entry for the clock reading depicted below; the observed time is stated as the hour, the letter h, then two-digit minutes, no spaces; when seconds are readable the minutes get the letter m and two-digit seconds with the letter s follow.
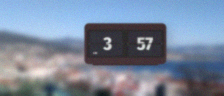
3h57
